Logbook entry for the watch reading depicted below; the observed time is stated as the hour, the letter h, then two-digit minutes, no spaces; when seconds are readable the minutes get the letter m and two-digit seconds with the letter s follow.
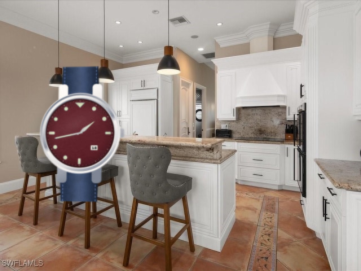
1h43
